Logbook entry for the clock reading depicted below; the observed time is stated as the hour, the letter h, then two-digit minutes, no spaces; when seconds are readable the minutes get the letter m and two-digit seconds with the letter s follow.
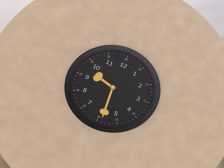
9h29
